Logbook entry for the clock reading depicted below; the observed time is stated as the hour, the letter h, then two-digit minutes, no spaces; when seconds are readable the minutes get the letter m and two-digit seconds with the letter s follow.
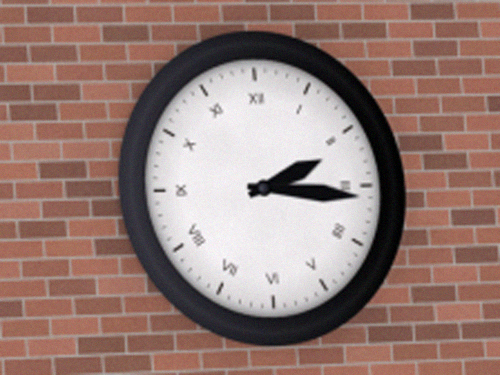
2h16
